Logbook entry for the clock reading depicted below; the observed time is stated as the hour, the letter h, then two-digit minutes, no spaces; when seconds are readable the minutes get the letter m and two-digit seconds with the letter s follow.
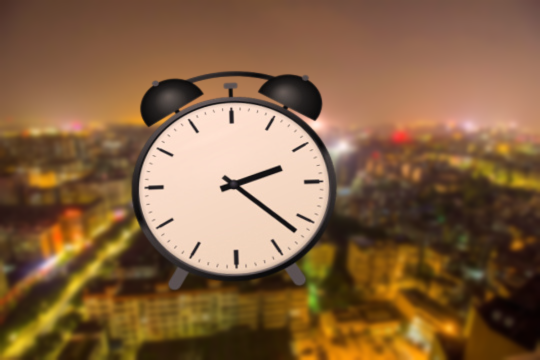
2h22
